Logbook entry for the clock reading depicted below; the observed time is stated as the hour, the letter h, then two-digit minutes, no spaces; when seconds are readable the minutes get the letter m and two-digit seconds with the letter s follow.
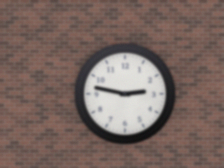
2h47
